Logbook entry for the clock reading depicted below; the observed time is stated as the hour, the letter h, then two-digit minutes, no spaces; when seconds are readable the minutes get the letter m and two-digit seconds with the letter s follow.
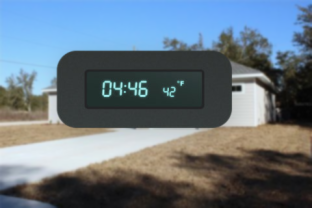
4h46
